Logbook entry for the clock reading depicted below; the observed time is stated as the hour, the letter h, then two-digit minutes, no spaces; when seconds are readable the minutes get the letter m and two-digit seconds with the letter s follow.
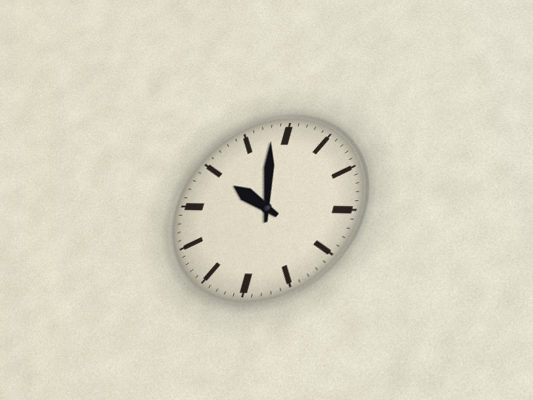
9h58
